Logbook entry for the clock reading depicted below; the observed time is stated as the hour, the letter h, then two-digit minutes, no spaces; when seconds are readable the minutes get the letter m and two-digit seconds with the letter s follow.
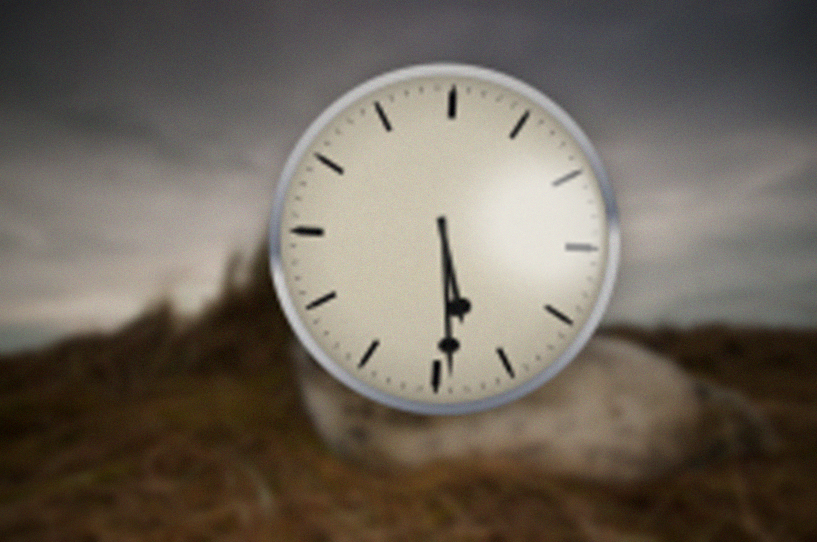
5h29
